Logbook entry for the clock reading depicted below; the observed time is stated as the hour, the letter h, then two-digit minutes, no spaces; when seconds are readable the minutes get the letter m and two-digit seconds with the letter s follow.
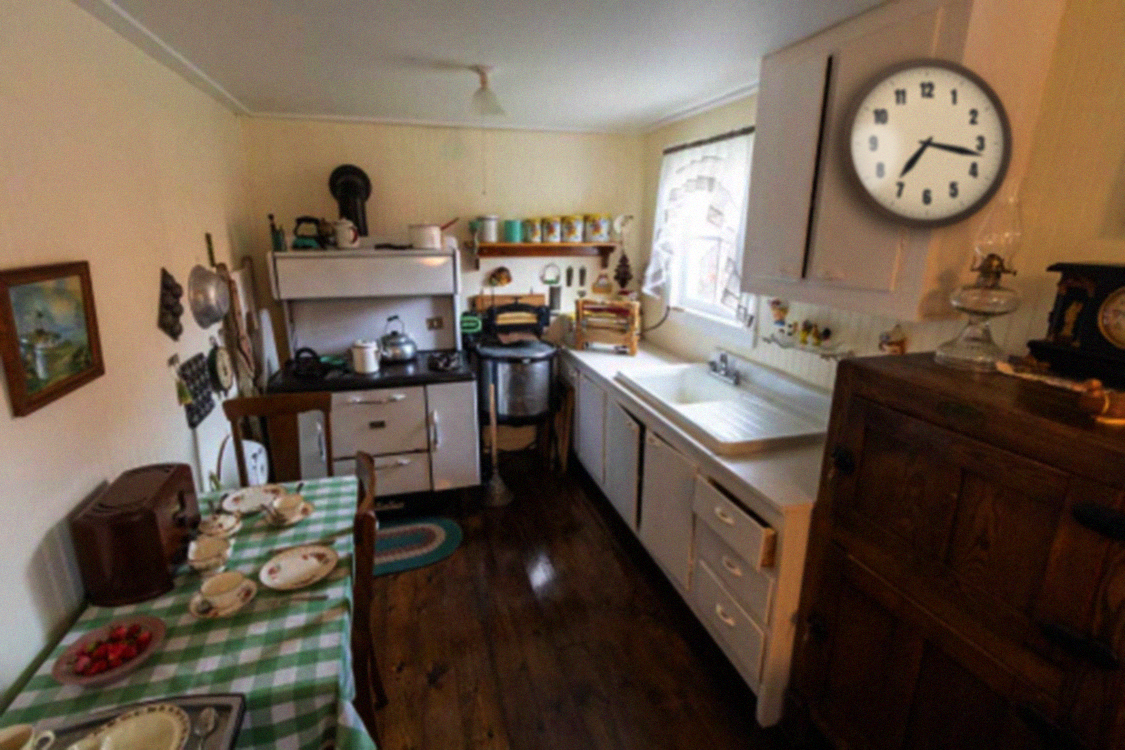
7h17
